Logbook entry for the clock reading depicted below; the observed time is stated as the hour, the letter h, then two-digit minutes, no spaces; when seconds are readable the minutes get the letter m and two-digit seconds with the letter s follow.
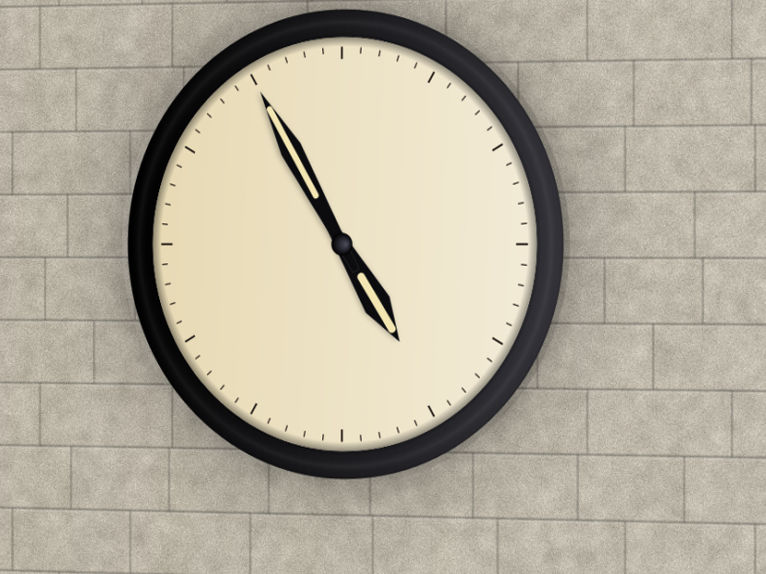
4h55
